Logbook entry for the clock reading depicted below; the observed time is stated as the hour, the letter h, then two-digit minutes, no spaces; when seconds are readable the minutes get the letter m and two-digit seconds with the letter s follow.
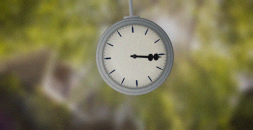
3h16
